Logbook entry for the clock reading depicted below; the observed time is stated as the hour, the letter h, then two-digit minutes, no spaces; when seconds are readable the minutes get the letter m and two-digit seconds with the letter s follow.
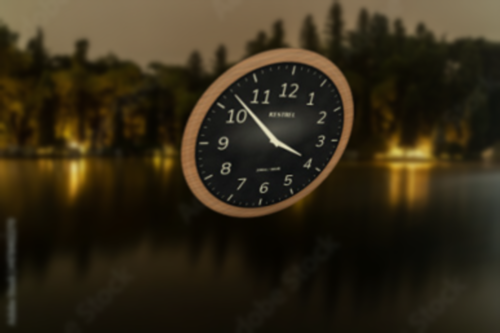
3h52
